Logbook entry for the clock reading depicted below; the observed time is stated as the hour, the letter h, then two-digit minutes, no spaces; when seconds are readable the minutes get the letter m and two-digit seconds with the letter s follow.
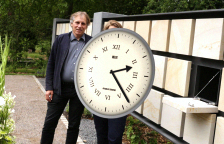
2h23
